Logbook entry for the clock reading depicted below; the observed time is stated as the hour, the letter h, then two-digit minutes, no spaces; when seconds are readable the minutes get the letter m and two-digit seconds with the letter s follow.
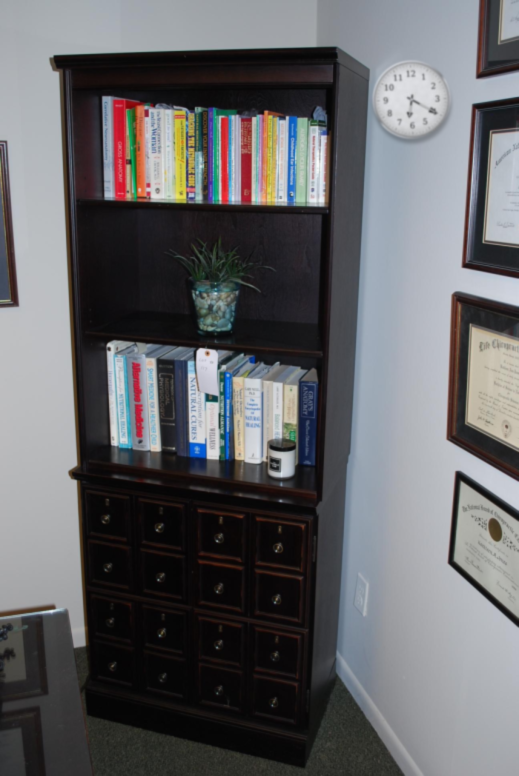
6h20
